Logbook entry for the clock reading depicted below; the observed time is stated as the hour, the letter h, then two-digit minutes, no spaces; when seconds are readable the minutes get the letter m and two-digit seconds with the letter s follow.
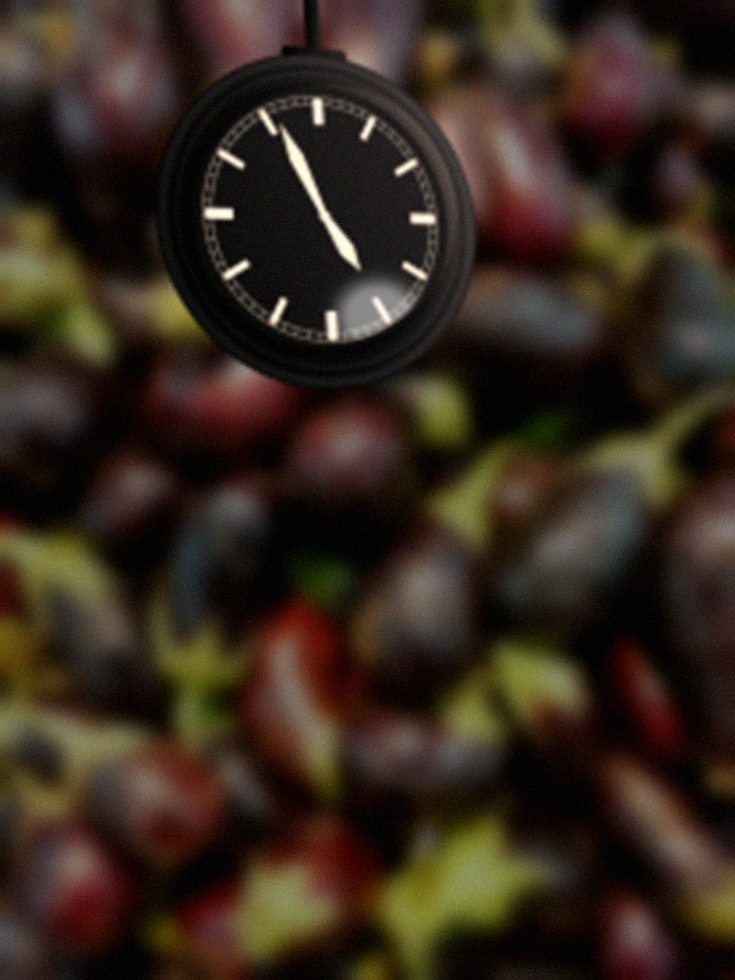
4h56
